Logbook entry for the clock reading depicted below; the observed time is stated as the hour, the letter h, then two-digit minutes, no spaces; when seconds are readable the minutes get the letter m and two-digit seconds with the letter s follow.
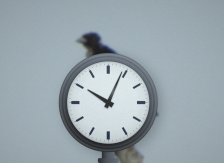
10h04
